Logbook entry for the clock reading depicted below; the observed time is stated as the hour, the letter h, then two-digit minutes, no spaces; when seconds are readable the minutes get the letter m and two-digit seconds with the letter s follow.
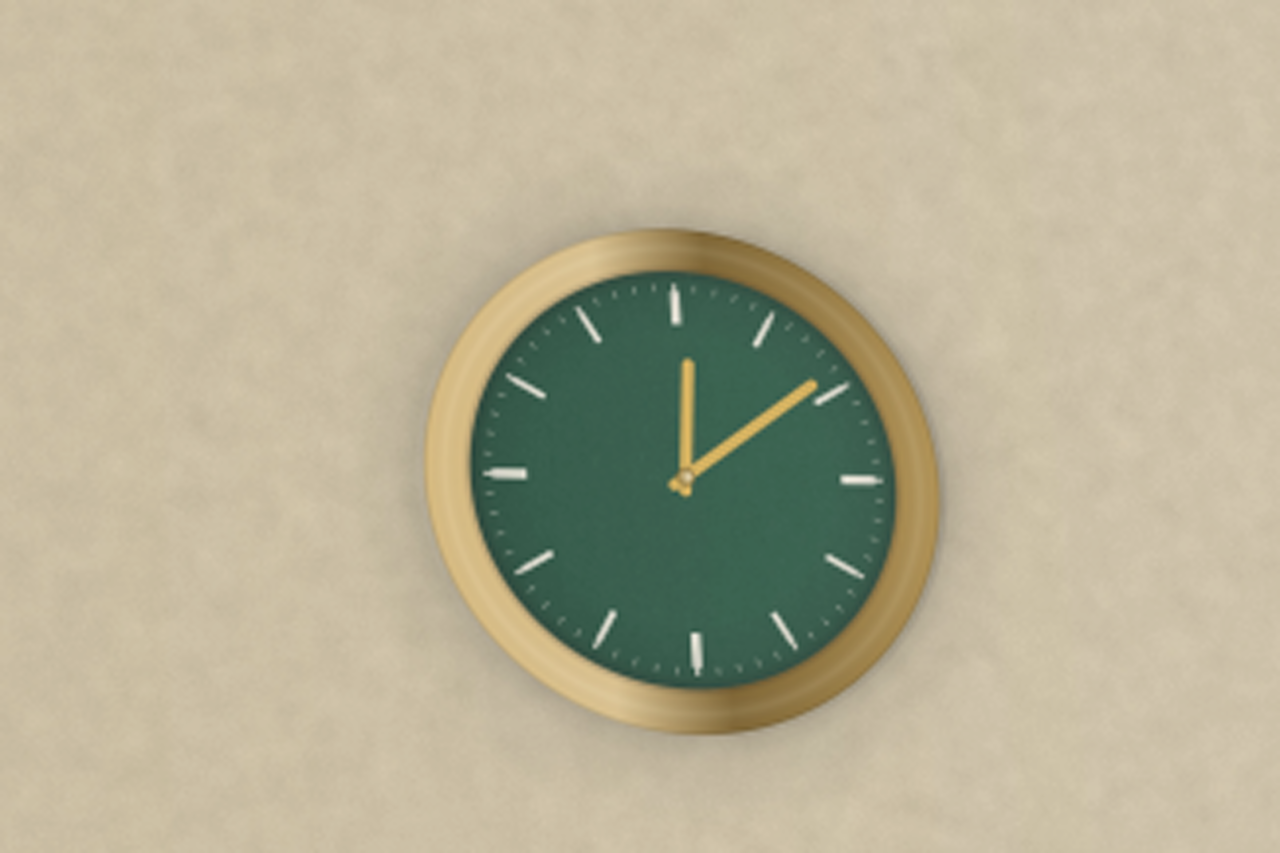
12h09
